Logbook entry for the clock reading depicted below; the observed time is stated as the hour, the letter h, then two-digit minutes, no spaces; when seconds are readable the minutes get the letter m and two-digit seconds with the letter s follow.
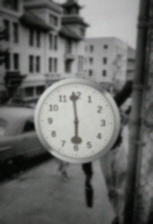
5h59
